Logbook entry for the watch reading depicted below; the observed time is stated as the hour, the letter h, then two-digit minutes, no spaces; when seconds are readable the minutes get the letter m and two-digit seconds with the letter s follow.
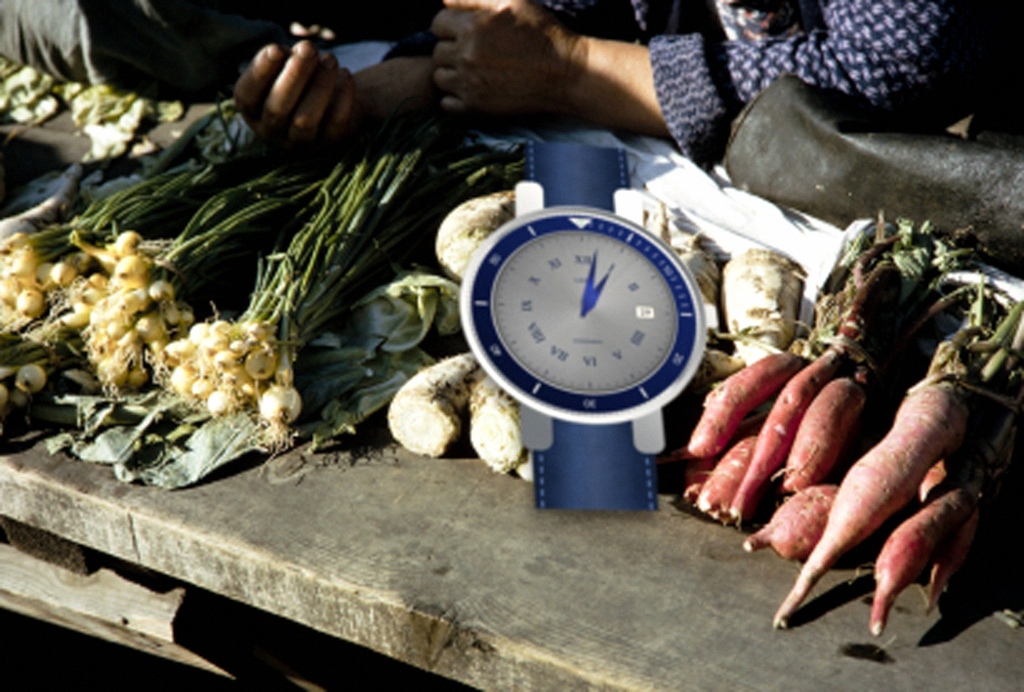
1h02
